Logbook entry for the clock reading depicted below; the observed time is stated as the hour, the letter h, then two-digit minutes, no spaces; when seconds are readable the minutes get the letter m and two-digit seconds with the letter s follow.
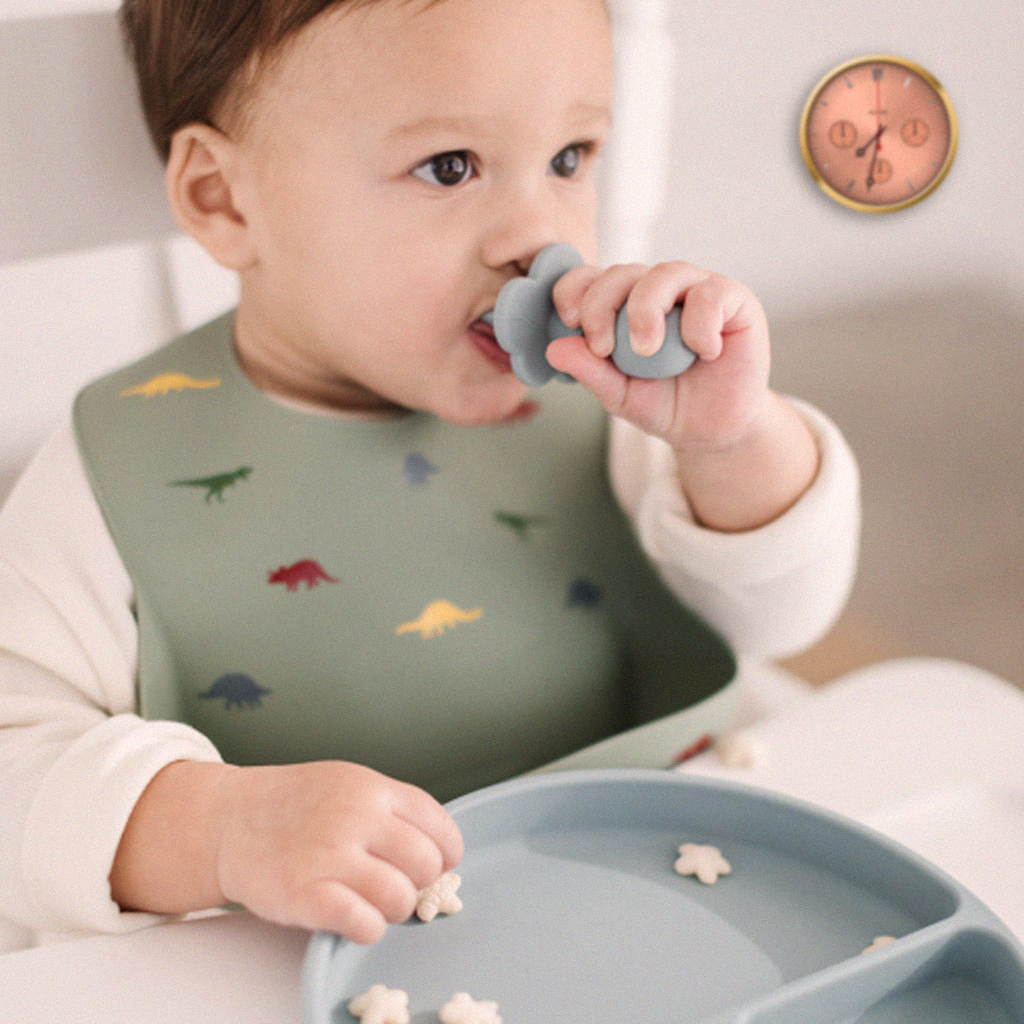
7h32
